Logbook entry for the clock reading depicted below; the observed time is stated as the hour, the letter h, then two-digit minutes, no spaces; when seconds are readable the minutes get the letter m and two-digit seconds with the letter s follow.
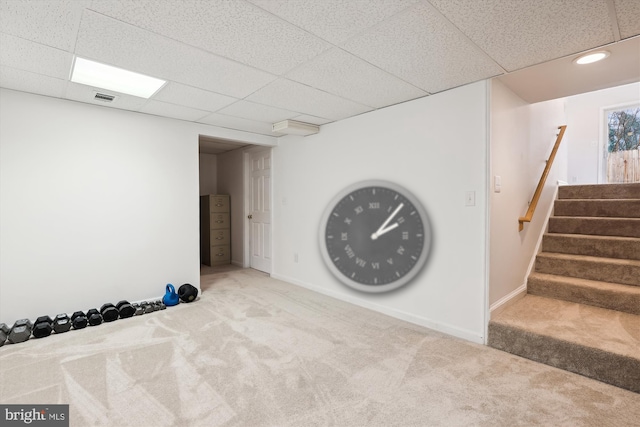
2h07
